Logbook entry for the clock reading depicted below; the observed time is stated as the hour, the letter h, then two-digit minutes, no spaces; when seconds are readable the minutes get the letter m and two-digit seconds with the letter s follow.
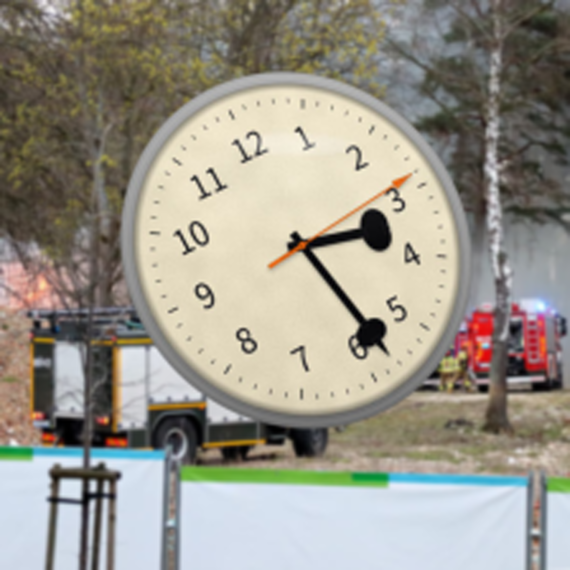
3h28m14s
